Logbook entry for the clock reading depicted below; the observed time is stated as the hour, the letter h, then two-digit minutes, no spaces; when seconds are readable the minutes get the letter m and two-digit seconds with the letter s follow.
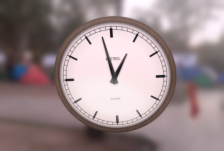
12h58
